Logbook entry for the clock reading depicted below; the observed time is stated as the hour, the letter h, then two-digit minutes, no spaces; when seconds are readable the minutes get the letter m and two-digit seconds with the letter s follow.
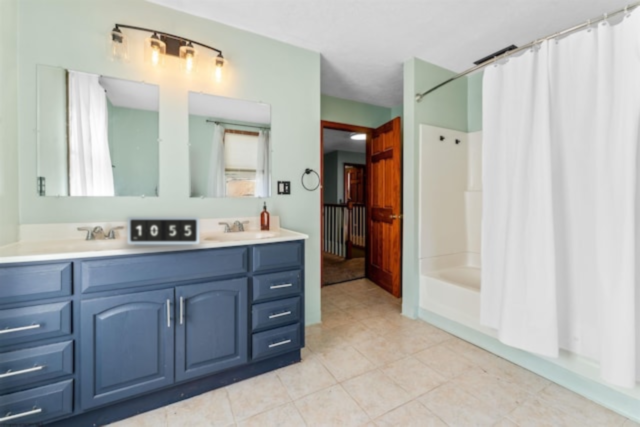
10h55
